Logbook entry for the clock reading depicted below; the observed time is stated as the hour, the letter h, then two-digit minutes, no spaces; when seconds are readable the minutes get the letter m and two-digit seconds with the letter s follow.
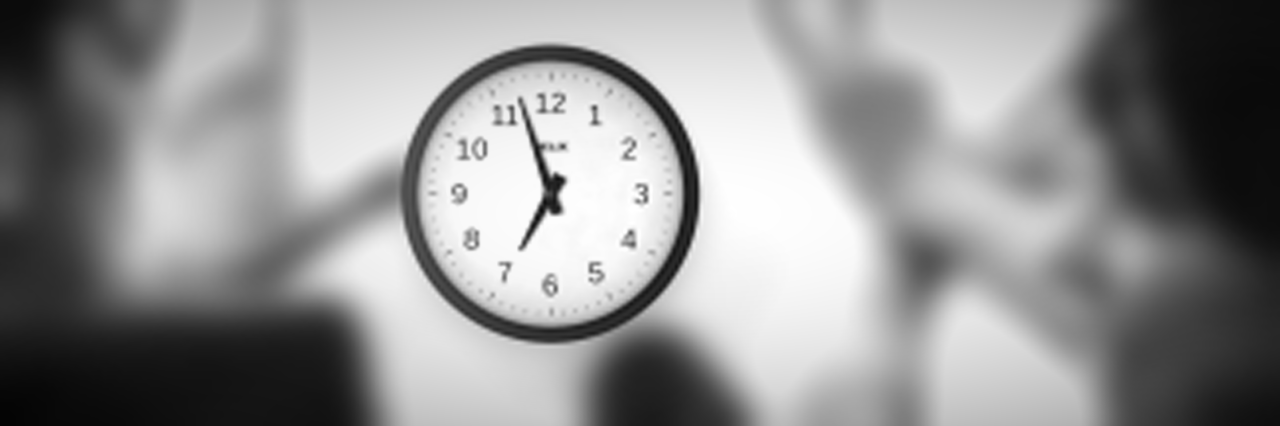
6h57
